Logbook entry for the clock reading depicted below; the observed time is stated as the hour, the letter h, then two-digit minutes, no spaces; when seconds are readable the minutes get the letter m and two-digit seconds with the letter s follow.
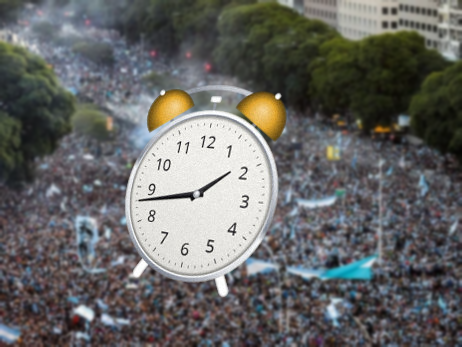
1h43
